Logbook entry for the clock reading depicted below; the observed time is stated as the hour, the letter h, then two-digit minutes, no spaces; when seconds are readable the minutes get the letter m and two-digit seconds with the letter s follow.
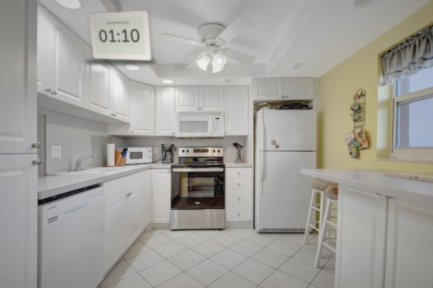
1h10
